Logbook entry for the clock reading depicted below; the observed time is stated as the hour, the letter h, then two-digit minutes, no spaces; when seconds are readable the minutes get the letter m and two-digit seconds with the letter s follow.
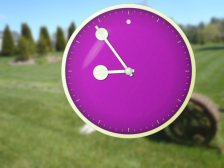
8h54
